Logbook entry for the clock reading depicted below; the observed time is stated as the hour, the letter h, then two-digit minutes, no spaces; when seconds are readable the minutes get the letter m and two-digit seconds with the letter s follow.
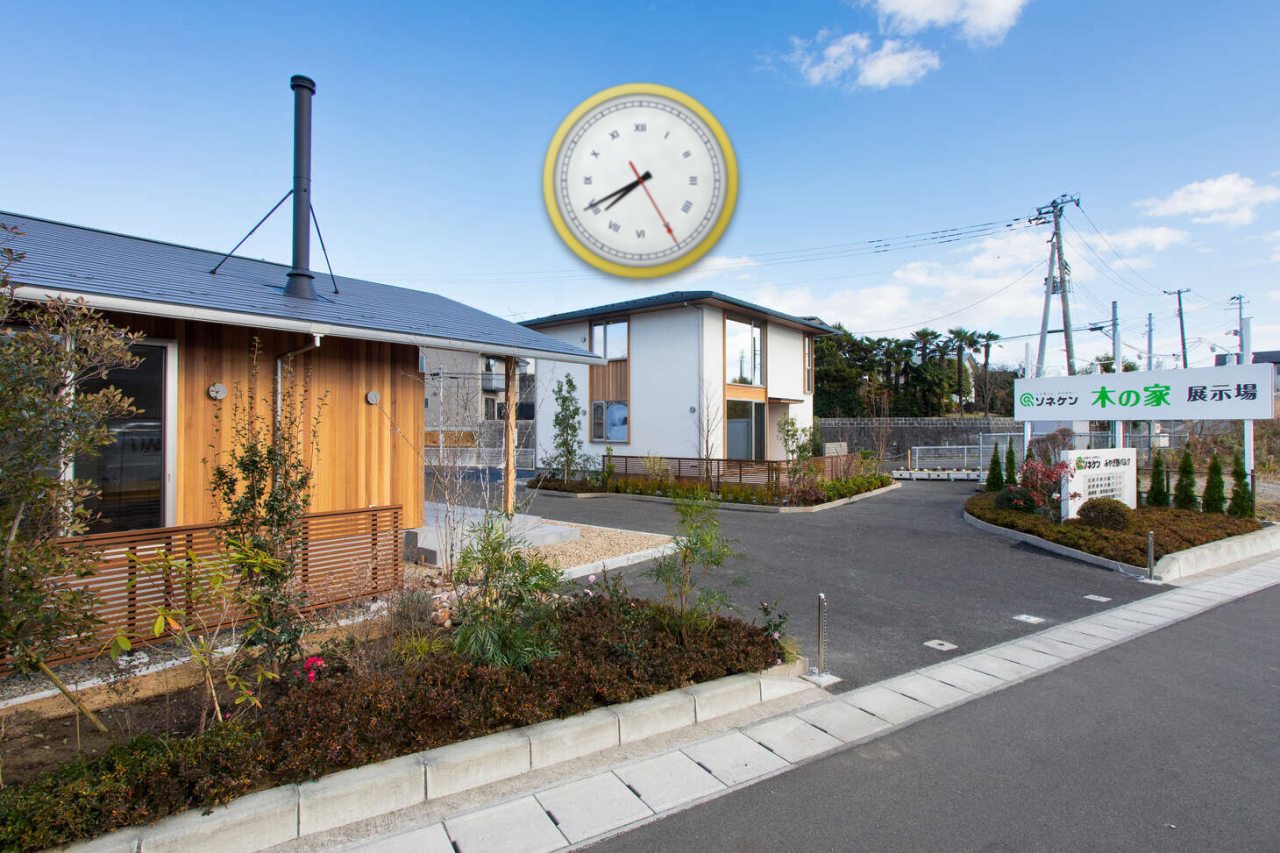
7h40m25s
